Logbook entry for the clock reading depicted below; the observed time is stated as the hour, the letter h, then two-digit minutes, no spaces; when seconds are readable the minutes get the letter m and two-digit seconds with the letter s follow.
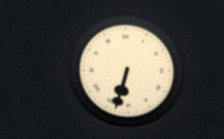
6h33
